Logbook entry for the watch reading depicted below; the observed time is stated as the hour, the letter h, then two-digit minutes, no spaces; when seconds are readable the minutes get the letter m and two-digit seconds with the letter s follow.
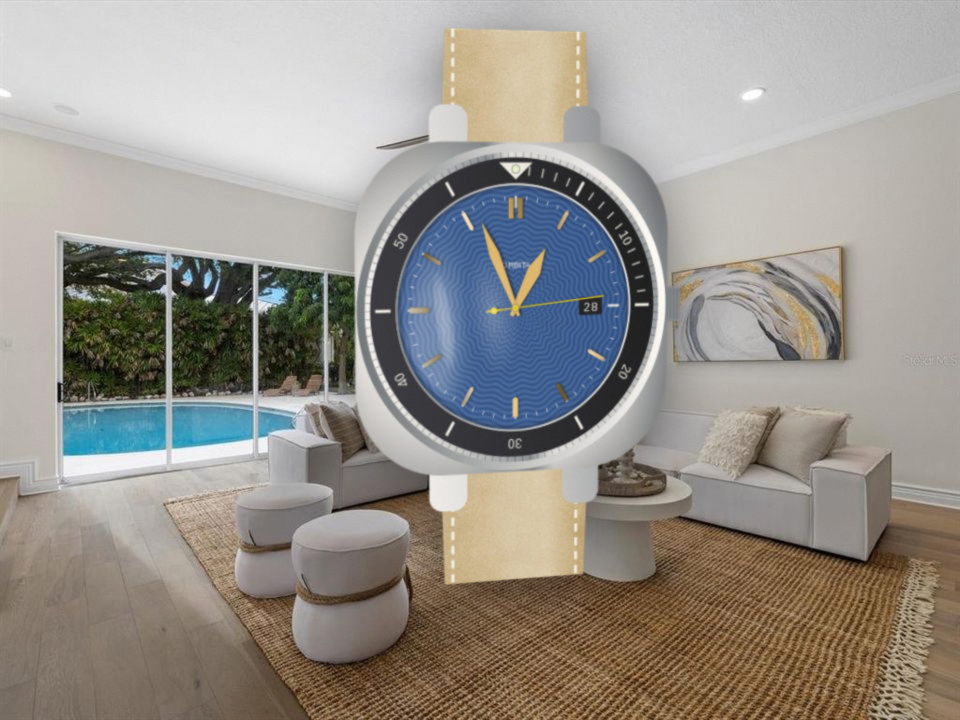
12h56m14s
